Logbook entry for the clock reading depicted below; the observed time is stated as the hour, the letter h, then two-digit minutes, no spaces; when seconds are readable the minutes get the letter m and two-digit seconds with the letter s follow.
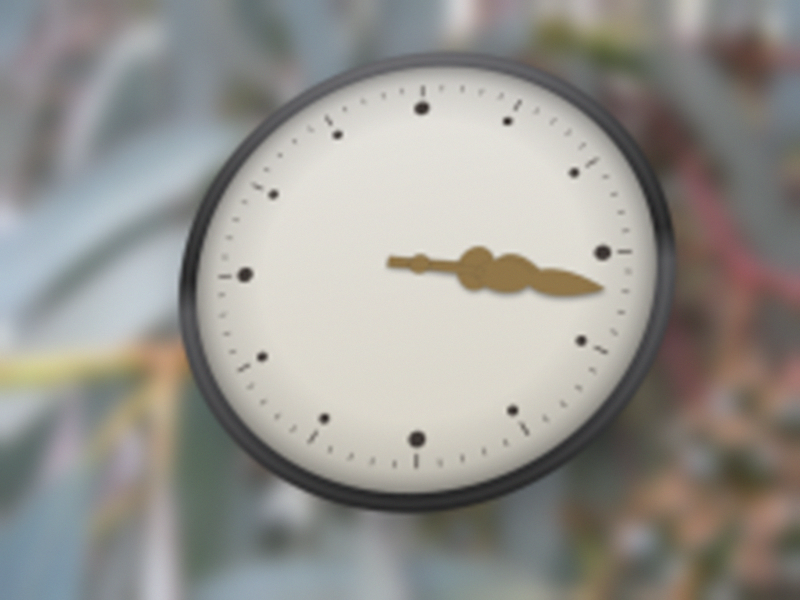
3h17
